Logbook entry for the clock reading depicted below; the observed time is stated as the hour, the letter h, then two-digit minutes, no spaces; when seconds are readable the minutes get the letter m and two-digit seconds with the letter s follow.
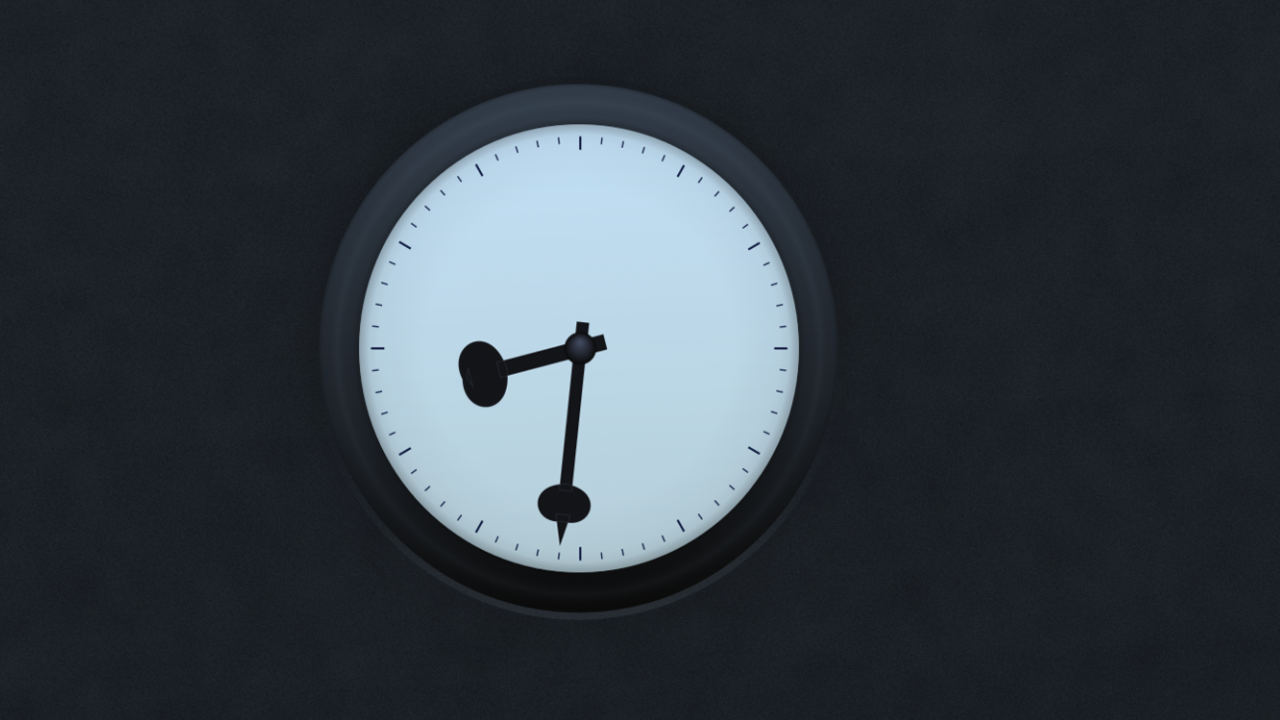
8h31
